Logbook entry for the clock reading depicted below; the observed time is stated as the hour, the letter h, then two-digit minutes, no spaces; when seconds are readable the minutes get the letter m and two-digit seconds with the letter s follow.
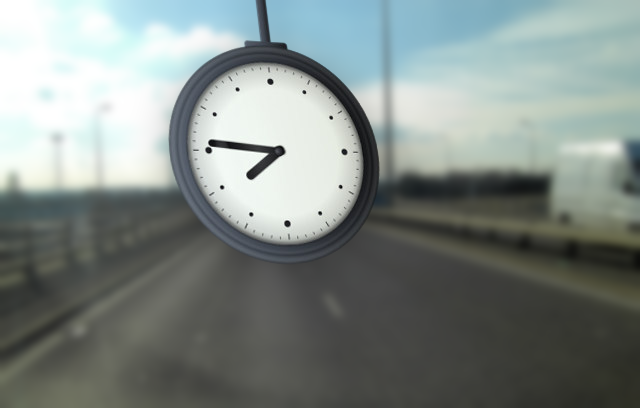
7h46
